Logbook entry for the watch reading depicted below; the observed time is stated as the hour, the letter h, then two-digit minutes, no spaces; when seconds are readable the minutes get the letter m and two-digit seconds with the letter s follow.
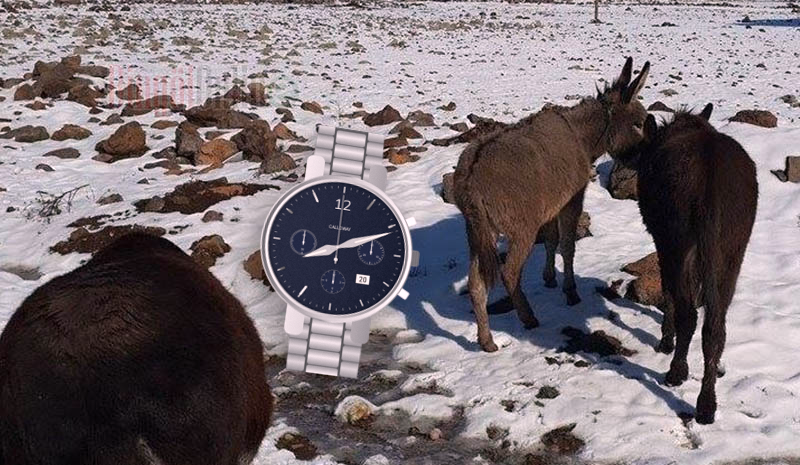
8h11
